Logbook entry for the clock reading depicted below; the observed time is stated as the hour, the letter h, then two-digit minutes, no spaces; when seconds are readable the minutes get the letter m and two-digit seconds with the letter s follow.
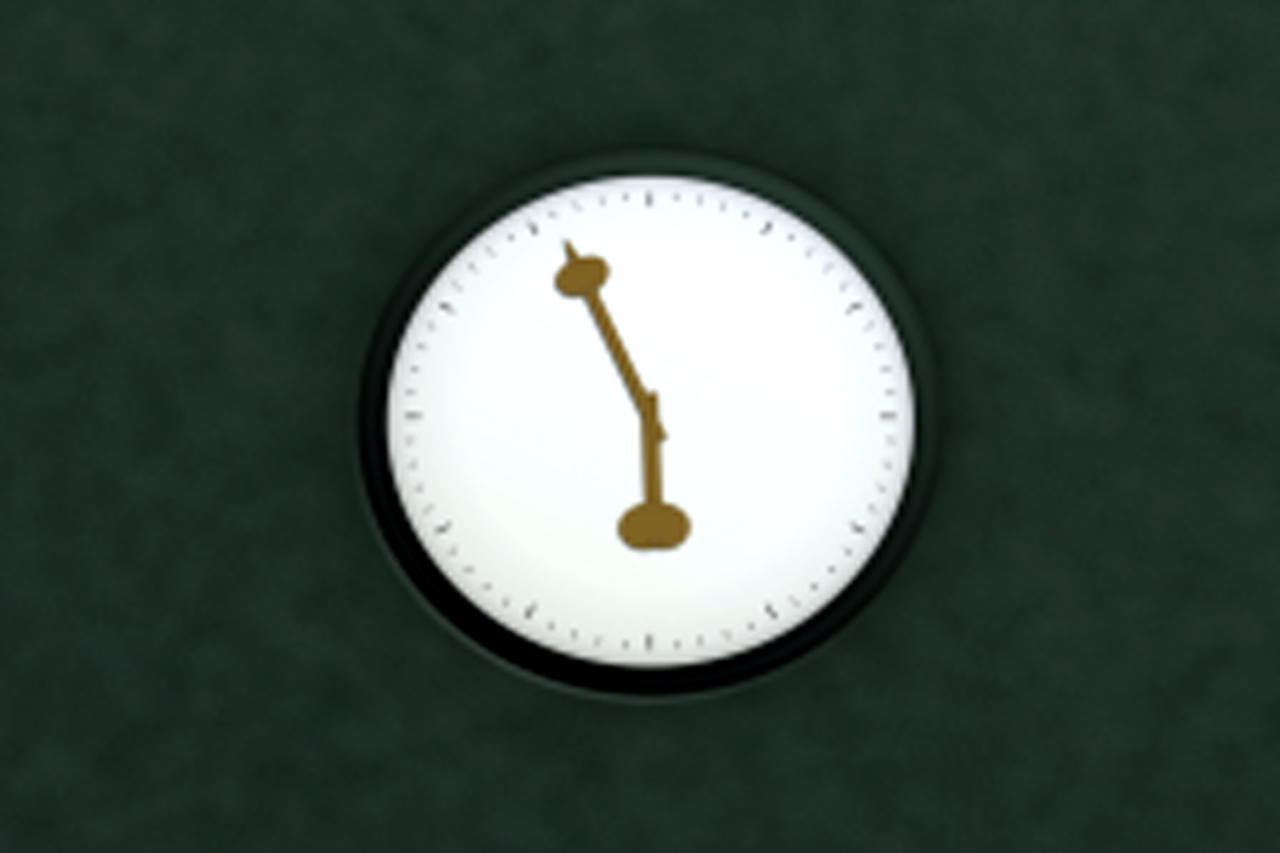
5h56
